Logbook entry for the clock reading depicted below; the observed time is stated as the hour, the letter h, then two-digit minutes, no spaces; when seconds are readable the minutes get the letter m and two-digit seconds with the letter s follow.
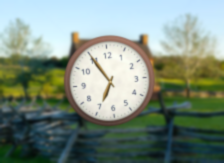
6h55
